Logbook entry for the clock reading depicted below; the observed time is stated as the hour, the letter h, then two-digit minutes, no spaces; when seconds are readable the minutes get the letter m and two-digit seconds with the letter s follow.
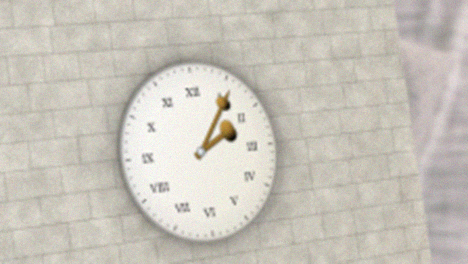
2h06
